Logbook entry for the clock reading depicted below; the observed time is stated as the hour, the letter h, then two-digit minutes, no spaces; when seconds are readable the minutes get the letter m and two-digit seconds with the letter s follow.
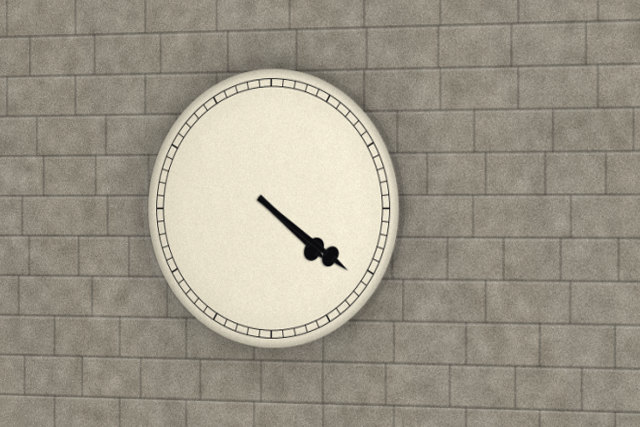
4h21
